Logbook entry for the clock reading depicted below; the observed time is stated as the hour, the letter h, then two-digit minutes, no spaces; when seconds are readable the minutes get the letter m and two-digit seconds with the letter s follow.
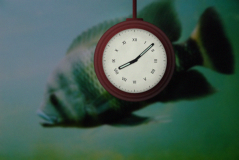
8h08
